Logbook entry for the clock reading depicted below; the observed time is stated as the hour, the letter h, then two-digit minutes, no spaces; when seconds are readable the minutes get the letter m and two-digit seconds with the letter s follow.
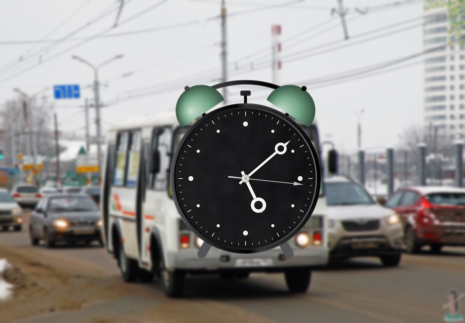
5h08m16s
